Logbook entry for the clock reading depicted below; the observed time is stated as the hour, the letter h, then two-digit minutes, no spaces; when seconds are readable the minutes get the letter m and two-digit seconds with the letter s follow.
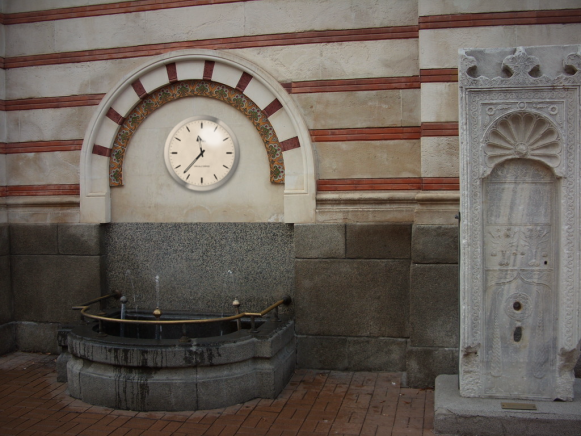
11h37
